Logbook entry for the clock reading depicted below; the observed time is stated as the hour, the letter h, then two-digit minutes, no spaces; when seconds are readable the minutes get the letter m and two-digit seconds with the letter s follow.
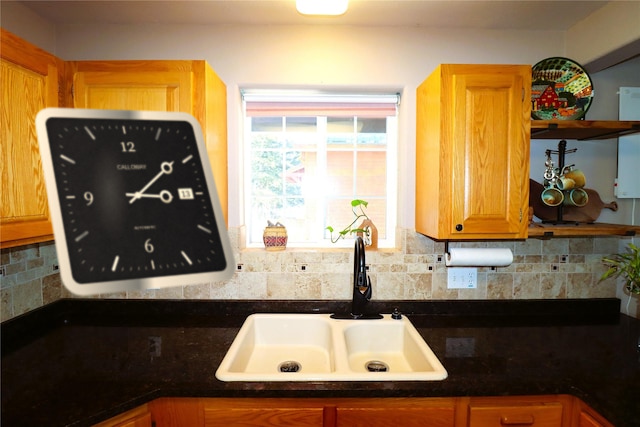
3h09
